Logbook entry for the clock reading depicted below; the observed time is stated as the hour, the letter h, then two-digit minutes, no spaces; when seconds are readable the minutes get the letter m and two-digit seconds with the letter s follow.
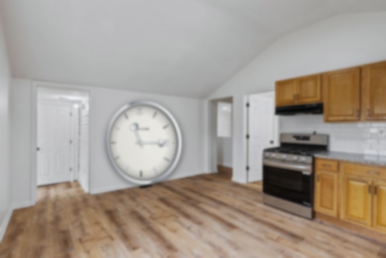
11h15
